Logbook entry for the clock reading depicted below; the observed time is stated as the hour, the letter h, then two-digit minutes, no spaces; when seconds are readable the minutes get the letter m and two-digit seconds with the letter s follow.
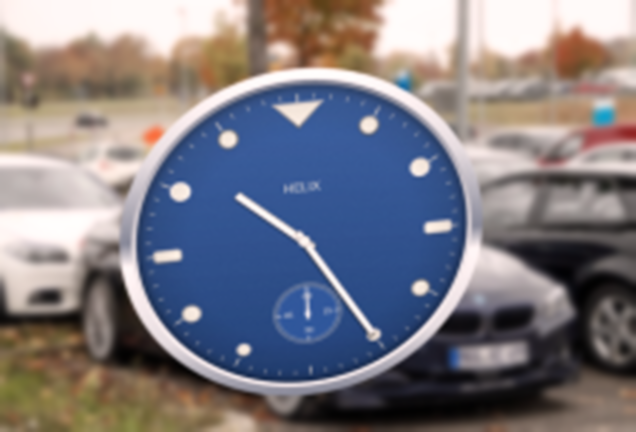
10h25
